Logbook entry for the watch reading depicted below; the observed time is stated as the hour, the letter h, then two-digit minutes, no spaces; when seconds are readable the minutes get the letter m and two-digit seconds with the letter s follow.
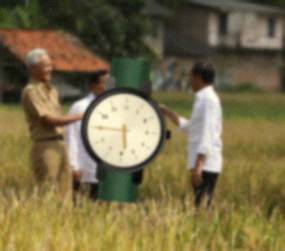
5h45
